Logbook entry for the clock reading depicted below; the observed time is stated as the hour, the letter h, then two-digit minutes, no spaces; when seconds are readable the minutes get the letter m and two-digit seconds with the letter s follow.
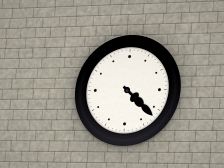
4h22
